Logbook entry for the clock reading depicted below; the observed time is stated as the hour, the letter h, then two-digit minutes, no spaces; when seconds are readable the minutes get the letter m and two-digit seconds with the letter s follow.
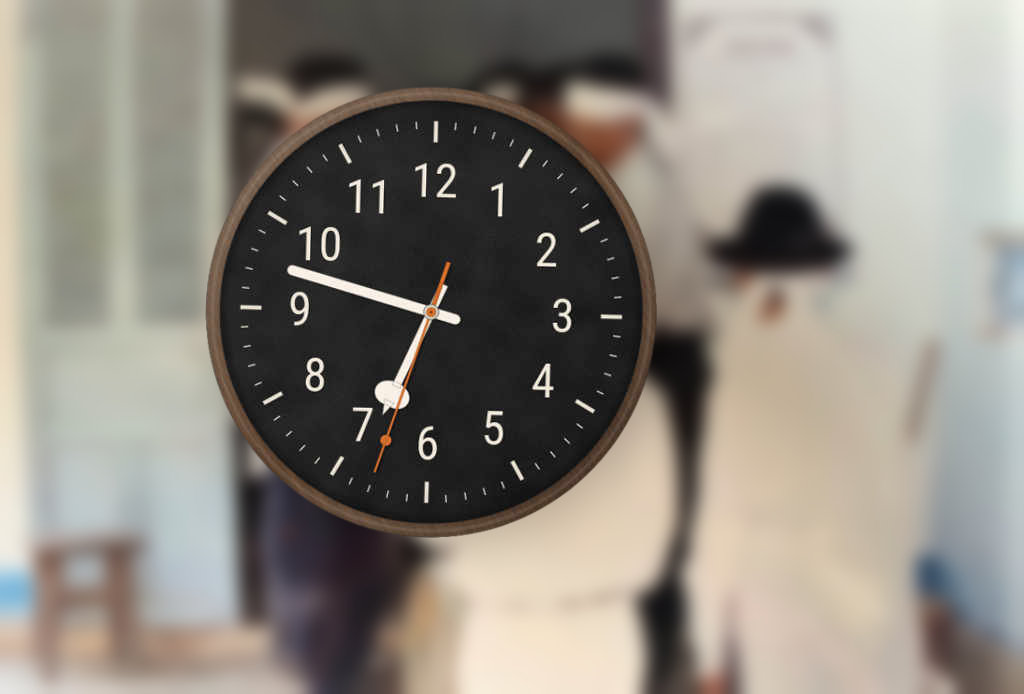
6h47m33s
